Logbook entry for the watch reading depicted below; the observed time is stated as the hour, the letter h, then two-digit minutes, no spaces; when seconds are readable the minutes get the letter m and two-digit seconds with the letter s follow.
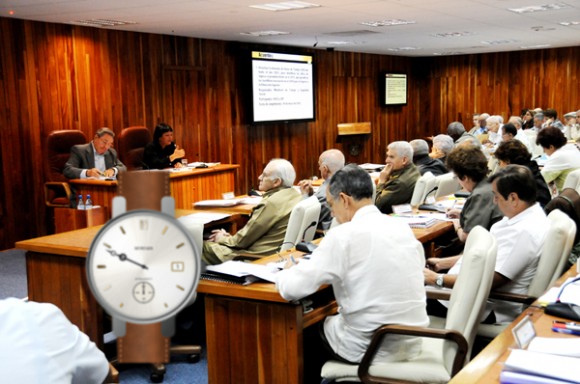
9h49
